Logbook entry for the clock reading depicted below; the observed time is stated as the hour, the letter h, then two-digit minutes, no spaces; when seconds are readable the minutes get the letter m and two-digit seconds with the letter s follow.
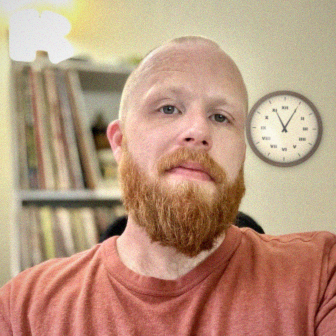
11h05
